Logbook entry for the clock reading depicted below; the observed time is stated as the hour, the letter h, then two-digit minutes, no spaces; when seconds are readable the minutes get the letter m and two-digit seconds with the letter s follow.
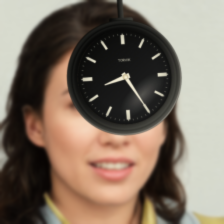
8h25
